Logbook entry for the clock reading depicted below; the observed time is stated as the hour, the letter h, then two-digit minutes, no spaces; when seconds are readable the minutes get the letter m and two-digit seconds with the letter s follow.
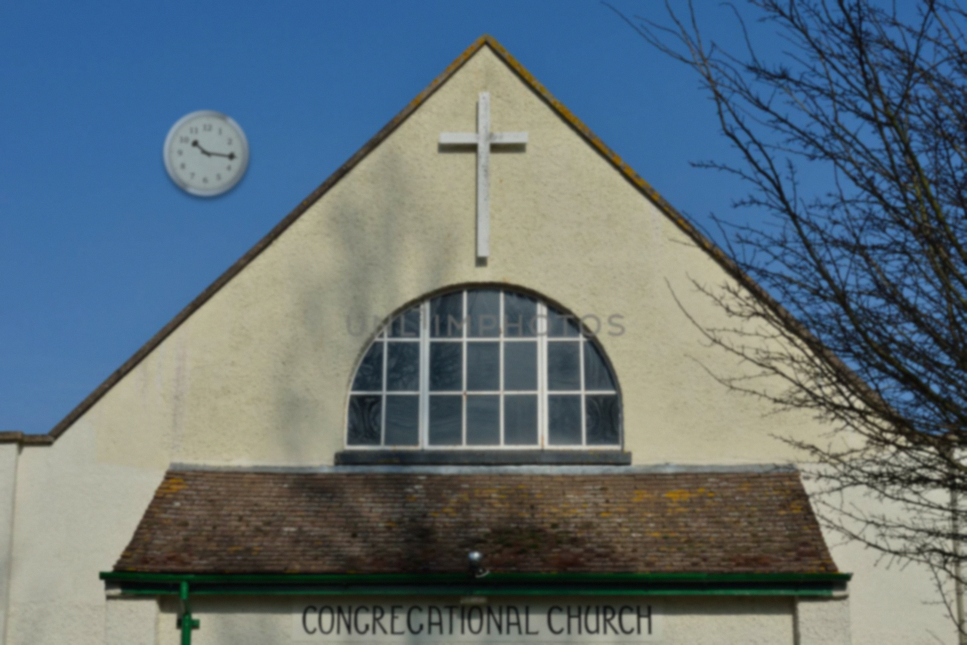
10h16
